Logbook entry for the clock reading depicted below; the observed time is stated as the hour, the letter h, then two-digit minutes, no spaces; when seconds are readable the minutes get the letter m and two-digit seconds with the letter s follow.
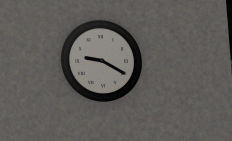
9h20
